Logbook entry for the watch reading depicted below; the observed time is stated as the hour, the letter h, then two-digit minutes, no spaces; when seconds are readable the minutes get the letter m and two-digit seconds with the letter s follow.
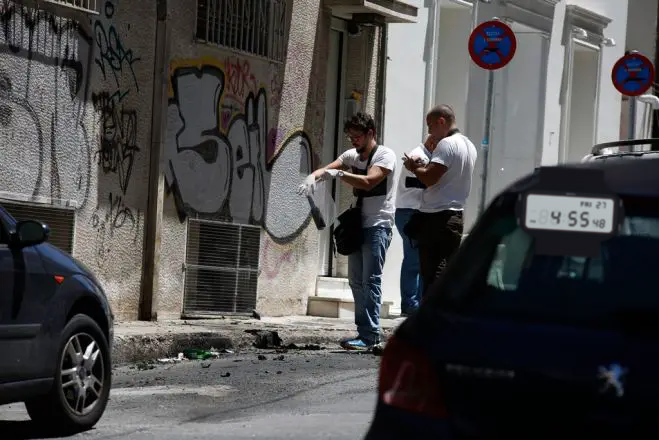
4h55
